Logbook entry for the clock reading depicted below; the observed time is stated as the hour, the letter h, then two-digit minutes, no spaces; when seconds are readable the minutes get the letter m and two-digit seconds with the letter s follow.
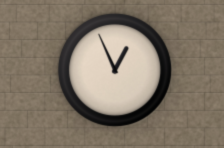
12h56
